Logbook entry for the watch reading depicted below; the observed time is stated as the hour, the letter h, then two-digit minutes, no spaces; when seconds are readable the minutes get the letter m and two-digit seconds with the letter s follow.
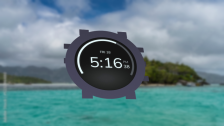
5h16
